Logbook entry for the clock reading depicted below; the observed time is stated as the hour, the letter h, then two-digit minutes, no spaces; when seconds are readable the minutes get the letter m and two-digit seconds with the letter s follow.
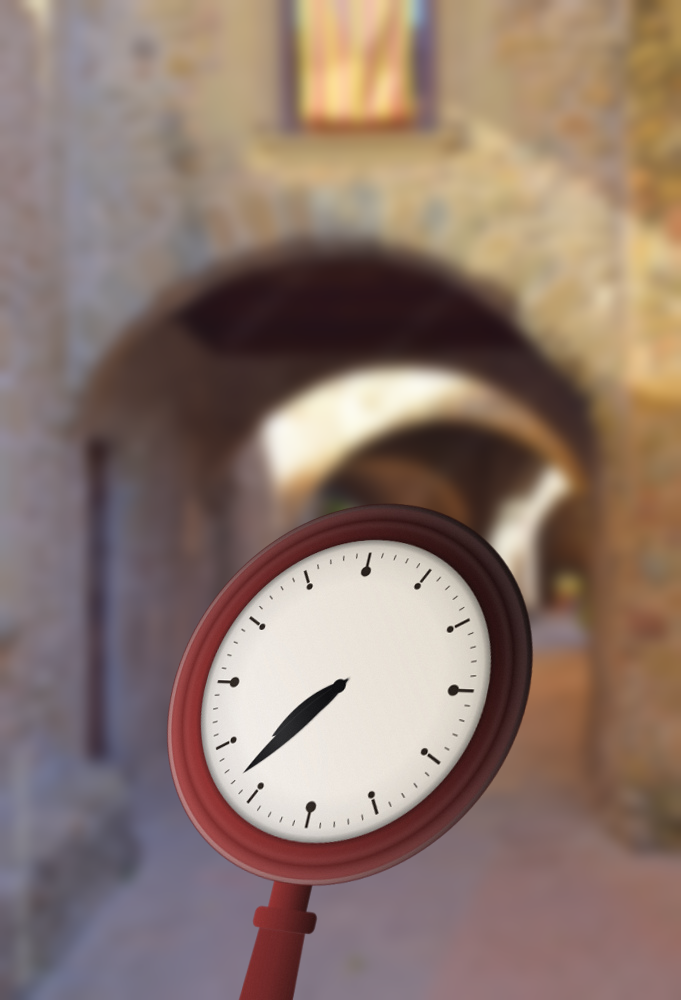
7h37
